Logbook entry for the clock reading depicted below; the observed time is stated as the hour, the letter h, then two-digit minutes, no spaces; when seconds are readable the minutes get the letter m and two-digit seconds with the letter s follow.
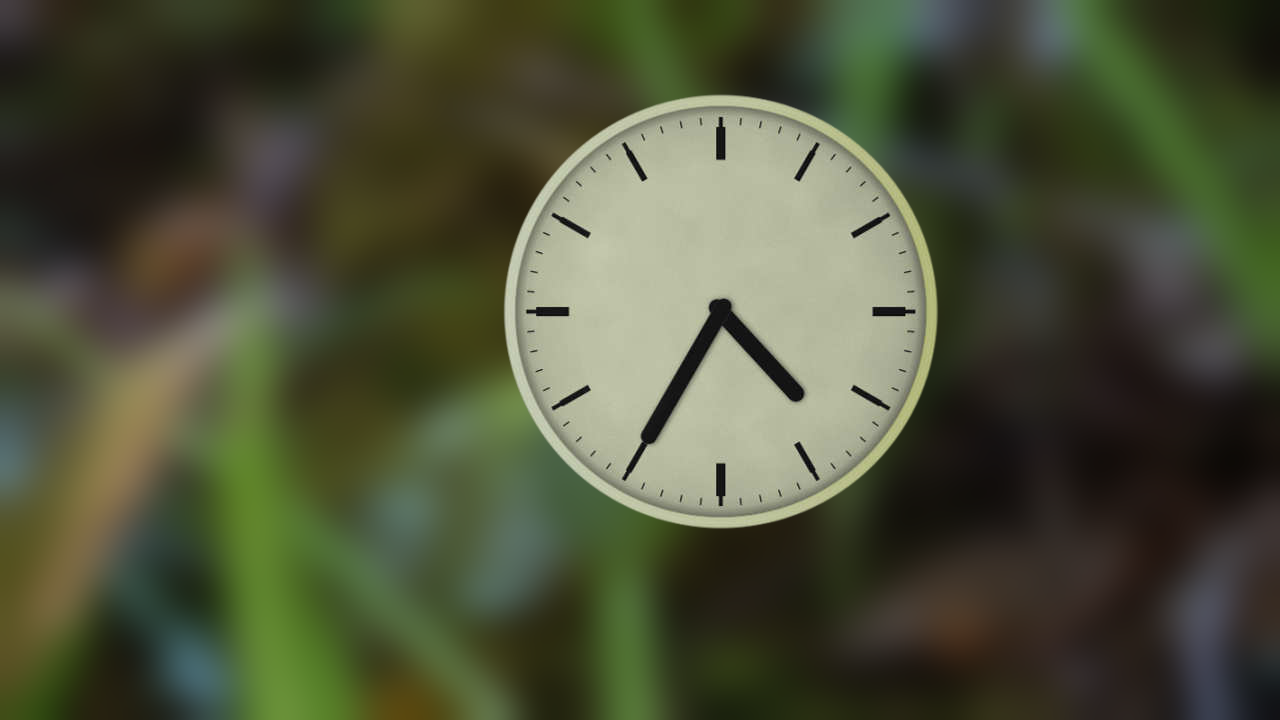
4h35
